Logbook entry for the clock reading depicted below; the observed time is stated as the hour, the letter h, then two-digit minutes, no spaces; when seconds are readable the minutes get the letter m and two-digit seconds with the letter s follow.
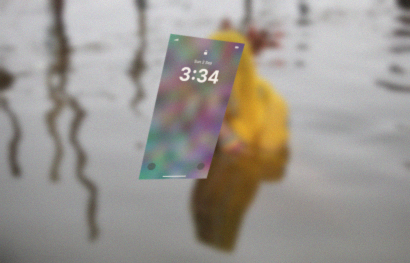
3h34
